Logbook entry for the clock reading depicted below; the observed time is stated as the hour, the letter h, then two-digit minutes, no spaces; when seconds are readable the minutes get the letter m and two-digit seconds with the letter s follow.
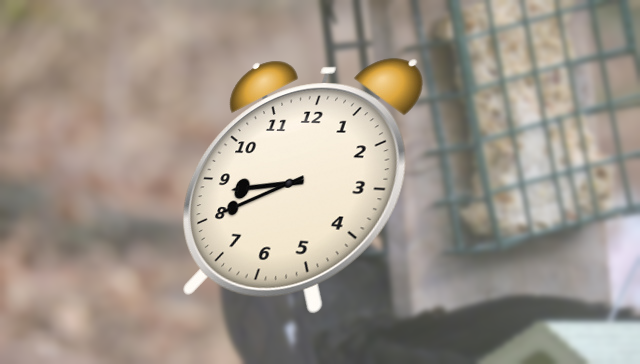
8h40
